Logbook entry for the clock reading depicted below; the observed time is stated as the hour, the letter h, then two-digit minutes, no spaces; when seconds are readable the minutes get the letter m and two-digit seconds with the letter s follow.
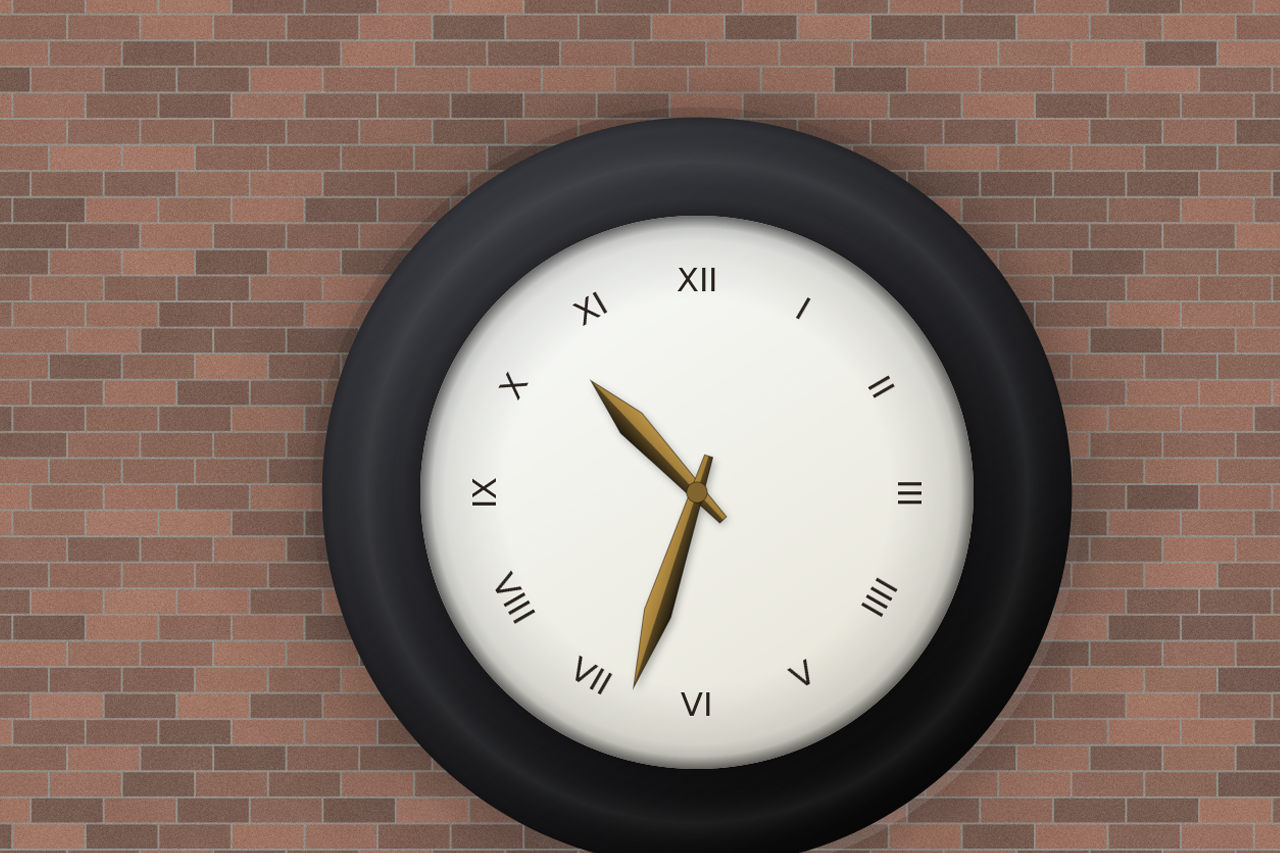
10h33
